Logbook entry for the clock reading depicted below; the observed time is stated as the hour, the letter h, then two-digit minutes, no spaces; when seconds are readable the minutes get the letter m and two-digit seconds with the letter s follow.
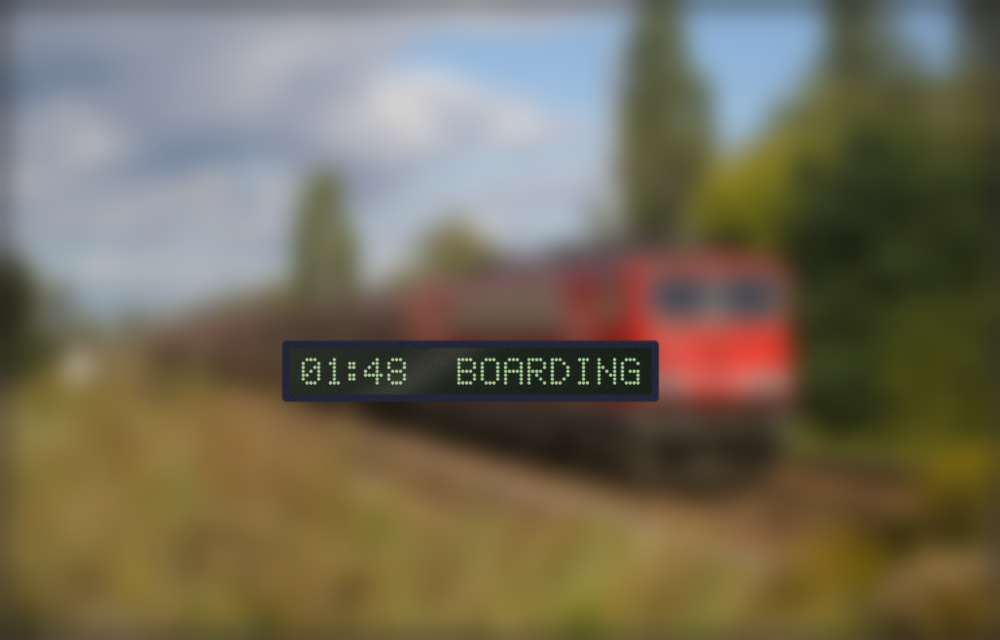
1h48
